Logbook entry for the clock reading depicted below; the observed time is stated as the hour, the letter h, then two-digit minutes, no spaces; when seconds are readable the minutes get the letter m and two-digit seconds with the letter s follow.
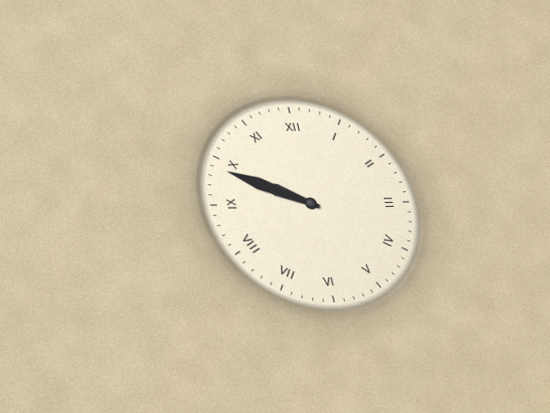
9h49
